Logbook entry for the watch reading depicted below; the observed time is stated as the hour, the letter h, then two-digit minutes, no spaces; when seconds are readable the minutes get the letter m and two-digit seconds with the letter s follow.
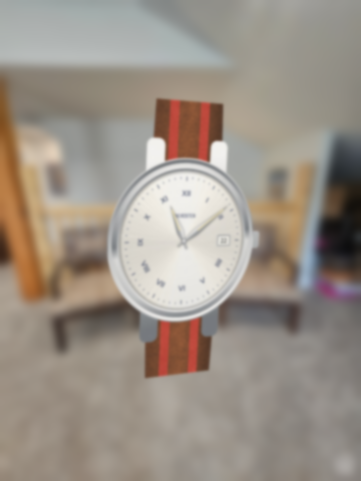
11h09
